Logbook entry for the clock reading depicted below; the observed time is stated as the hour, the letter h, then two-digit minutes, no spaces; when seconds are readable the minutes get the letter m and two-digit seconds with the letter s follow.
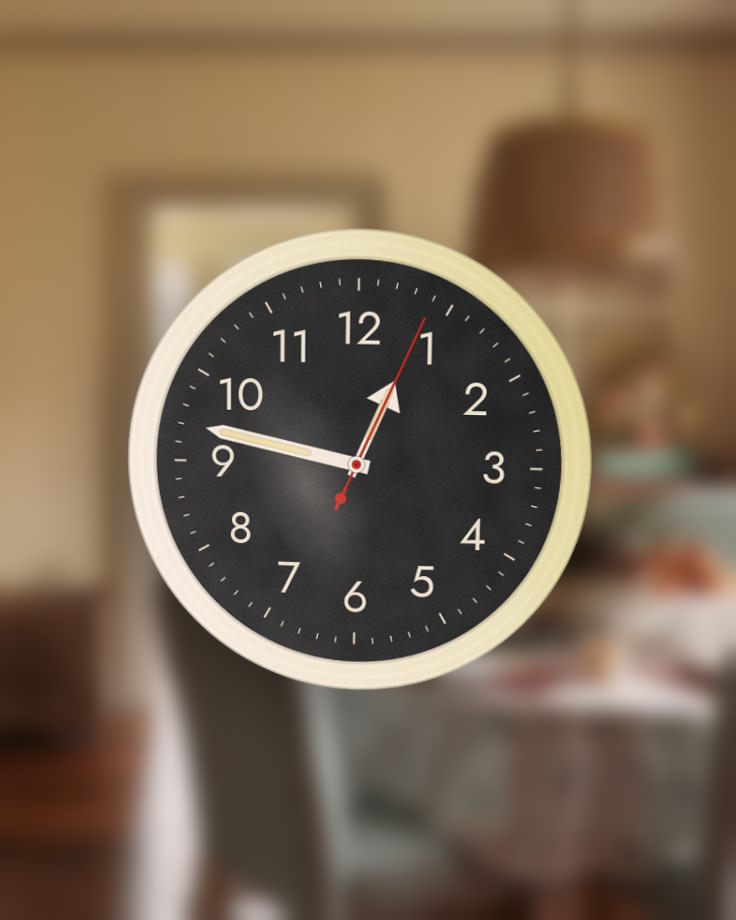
12h47m04s
